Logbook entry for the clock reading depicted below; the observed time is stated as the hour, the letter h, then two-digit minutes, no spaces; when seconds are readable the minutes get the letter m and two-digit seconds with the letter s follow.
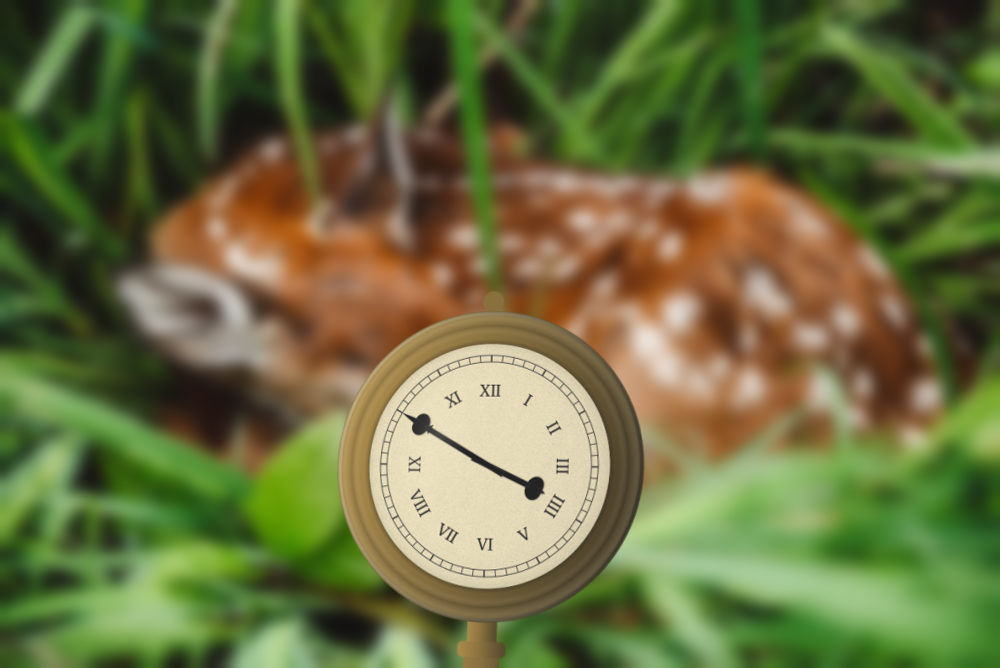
3h50
